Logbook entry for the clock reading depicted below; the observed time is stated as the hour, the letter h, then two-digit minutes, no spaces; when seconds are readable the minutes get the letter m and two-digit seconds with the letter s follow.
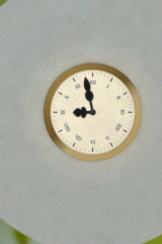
8h58
